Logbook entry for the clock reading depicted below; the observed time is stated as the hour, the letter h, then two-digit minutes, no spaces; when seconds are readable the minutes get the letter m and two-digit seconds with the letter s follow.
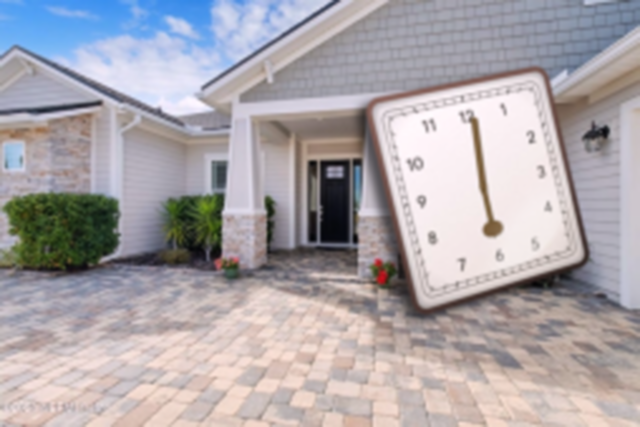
6h01
